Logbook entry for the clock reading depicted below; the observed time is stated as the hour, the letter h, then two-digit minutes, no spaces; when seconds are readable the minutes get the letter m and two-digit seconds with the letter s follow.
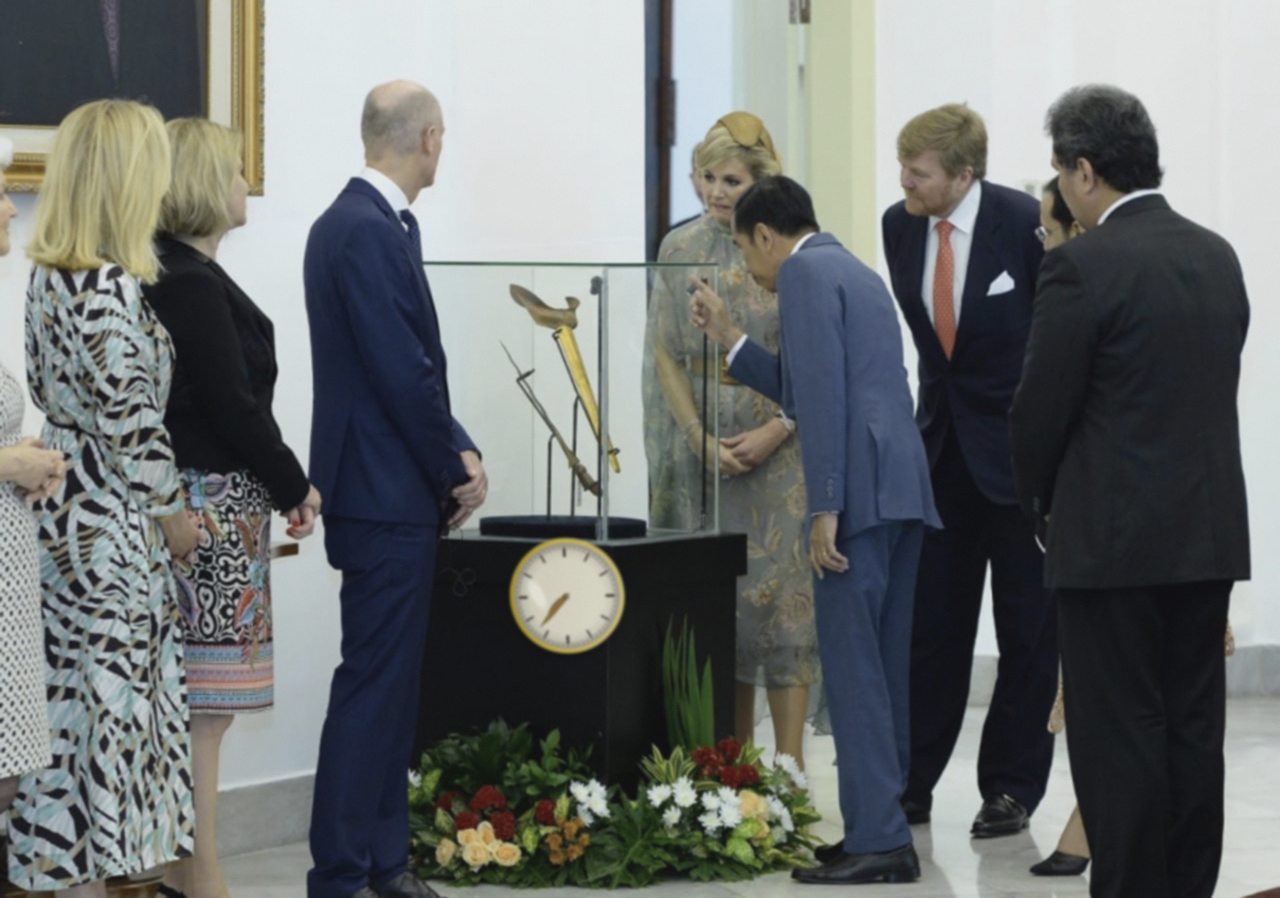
7h37
